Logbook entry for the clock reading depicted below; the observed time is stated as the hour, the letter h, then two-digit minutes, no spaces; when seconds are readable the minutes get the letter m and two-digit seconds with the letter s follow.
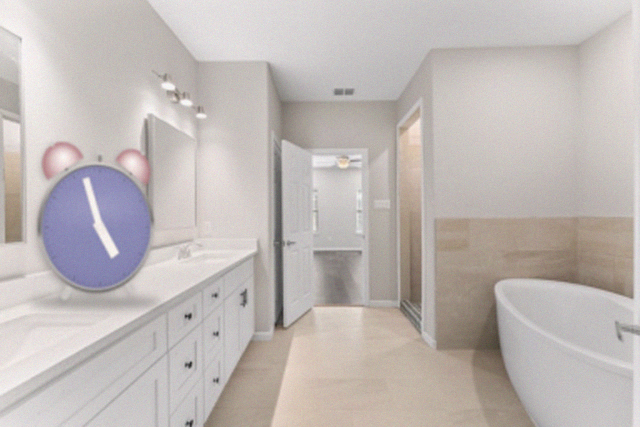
4h57
